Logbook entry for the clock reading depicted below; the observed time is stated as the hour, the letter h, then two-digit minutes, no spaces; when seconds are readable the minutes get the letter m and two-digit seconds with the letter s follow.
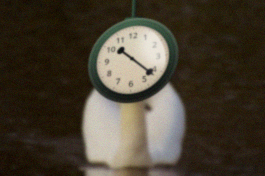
10h22
